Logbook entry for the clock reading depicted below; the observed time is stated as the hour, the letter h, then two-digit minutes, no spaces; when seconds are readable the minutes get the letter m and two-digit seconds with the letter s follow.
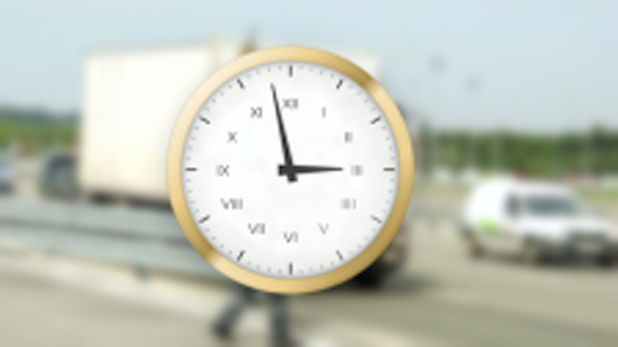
2h58
